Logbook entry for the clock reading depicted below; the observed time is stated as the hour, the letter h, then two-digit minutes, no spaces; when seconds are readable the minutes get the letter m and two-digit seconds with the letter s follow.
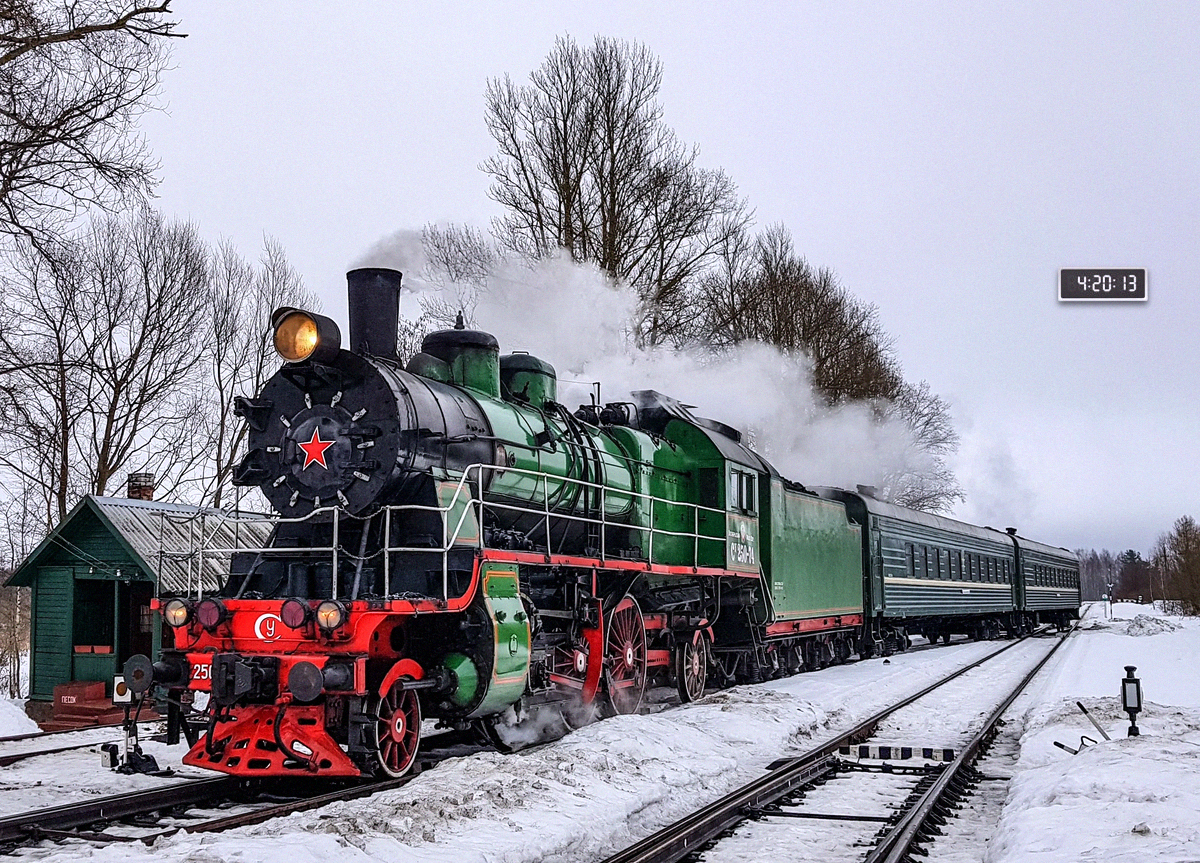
4h20m13s
